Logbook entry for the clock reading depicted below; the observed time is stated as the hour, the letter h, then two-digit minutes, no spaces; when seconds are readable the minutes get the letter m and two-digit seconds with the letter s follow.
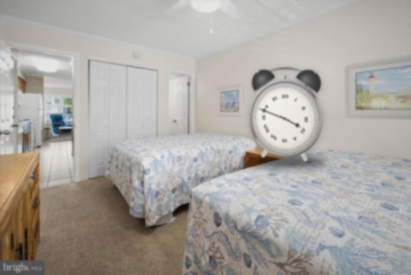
3h48
